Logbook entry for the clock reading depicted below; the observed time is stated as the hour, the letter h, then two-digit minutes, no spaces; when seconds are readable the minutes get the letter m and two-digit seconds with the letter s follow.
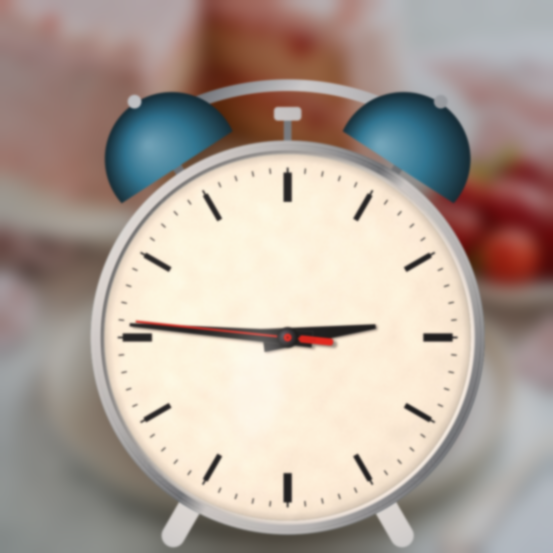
2h45m46s
